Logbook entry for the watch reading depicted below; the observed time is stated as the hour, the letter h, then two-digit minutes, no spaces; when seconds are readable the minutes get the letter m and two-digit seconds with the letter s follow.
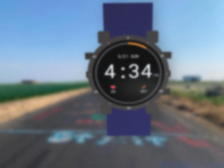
4h34
